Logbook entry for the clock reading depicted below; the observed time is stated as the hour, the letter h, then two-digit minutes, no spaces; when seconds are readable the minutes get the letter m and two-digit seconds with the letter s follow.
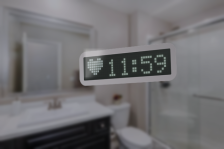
11h59
